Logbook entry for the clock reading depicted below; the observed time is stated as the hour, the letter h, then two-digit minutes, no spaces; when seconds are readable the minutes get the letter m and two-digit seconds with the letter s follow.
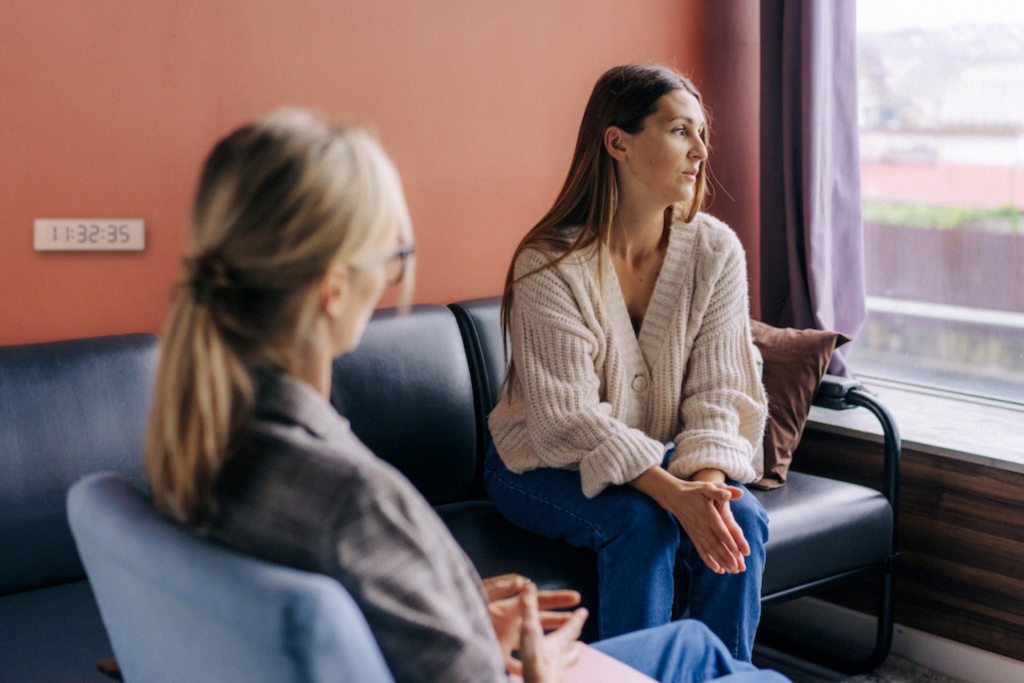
11h32m35s
